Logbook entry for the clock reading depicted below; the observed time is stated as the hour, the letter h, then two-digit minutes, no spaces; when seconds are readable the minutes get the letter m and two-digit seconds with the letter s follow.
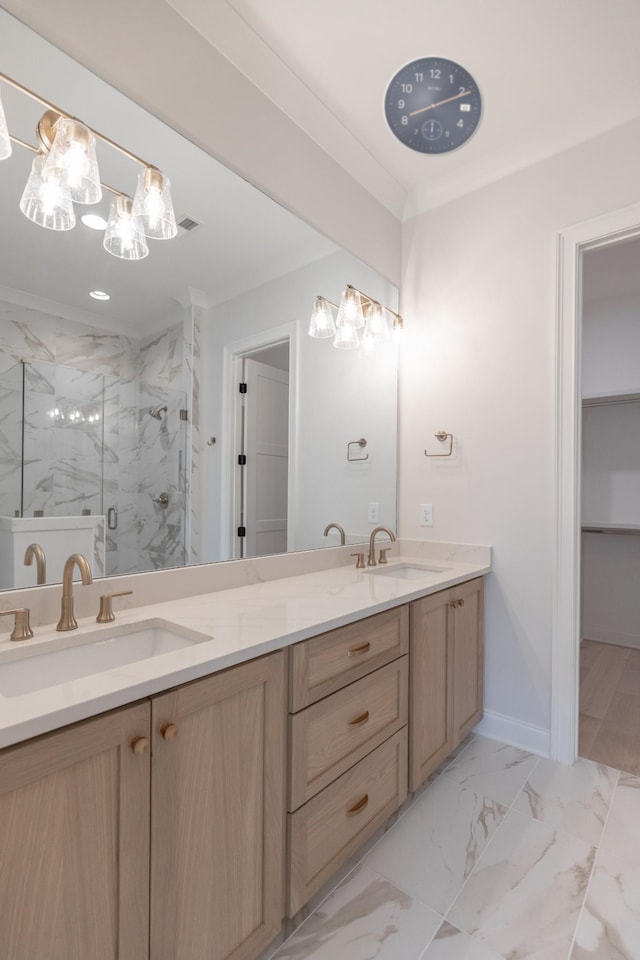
8h11
